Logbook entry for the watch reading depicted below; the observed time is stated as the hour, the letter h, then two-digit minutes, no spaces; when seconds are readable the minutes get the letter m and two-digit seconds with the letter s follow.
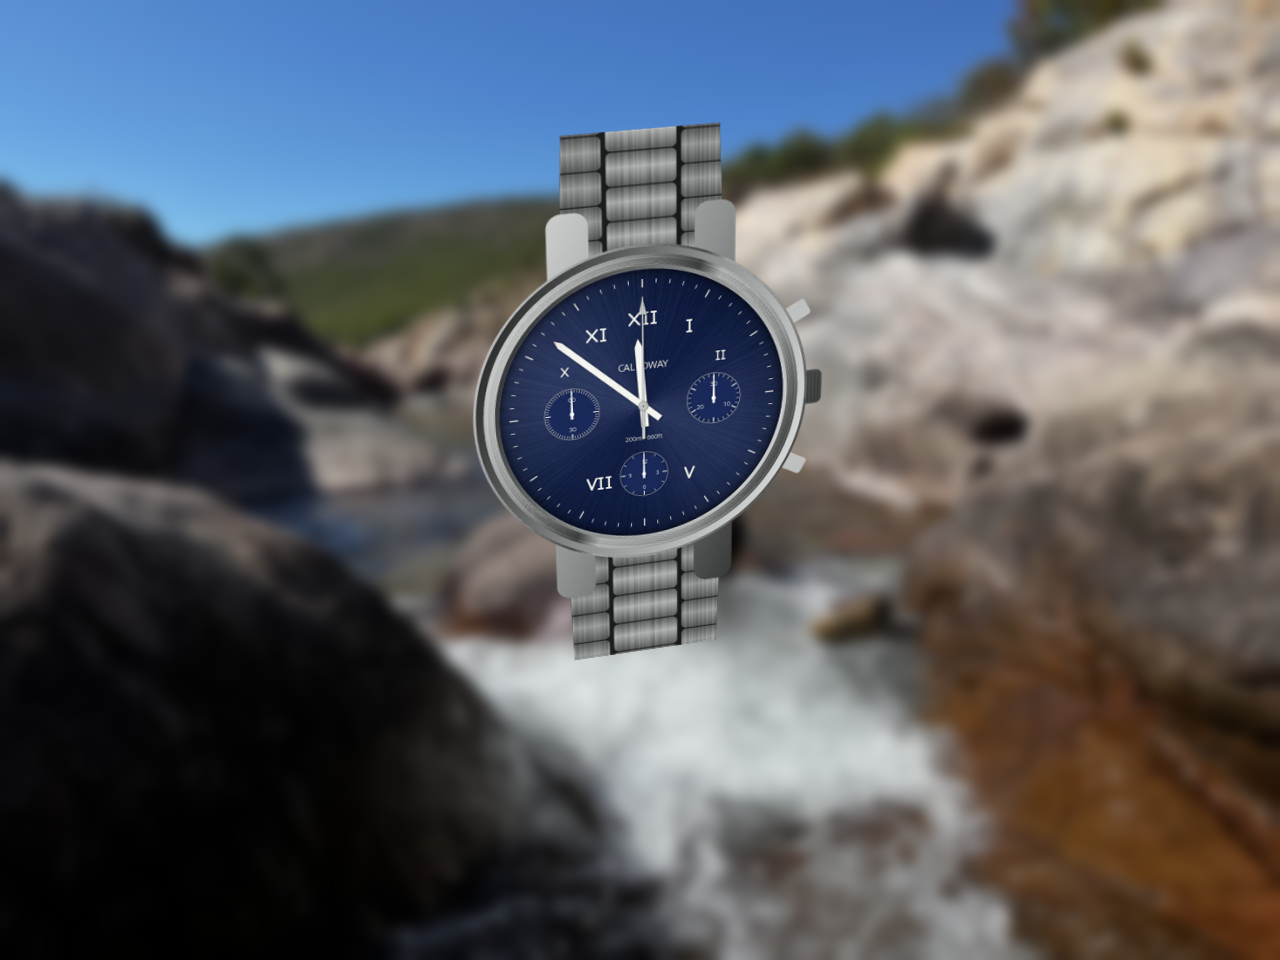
11h52
